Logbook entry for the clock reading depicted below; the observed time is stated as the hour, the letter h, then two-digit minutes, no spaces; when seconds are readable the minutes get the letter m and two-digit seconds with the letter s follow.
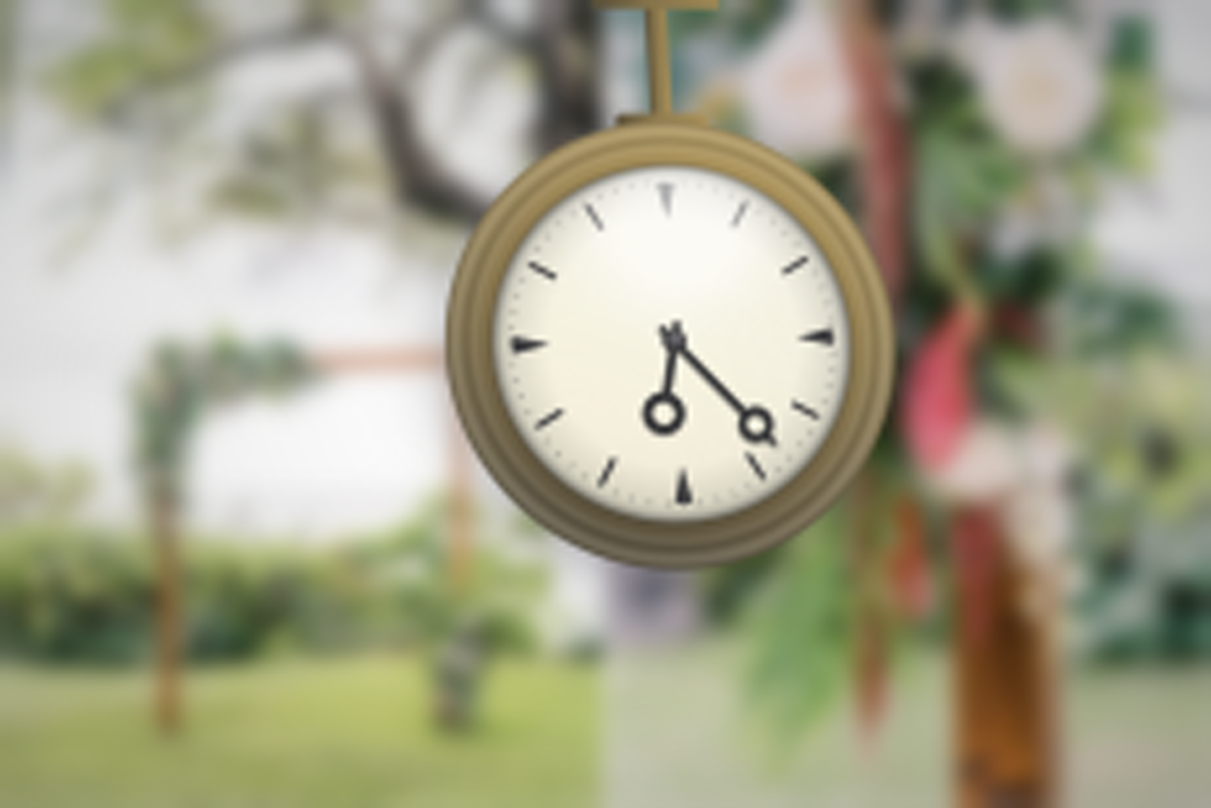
6h23
